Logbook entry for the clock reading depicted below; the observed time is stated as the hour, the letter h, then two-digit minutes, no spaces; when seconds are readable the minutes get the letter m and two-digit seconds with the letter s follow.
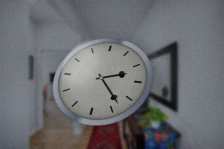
2h23
